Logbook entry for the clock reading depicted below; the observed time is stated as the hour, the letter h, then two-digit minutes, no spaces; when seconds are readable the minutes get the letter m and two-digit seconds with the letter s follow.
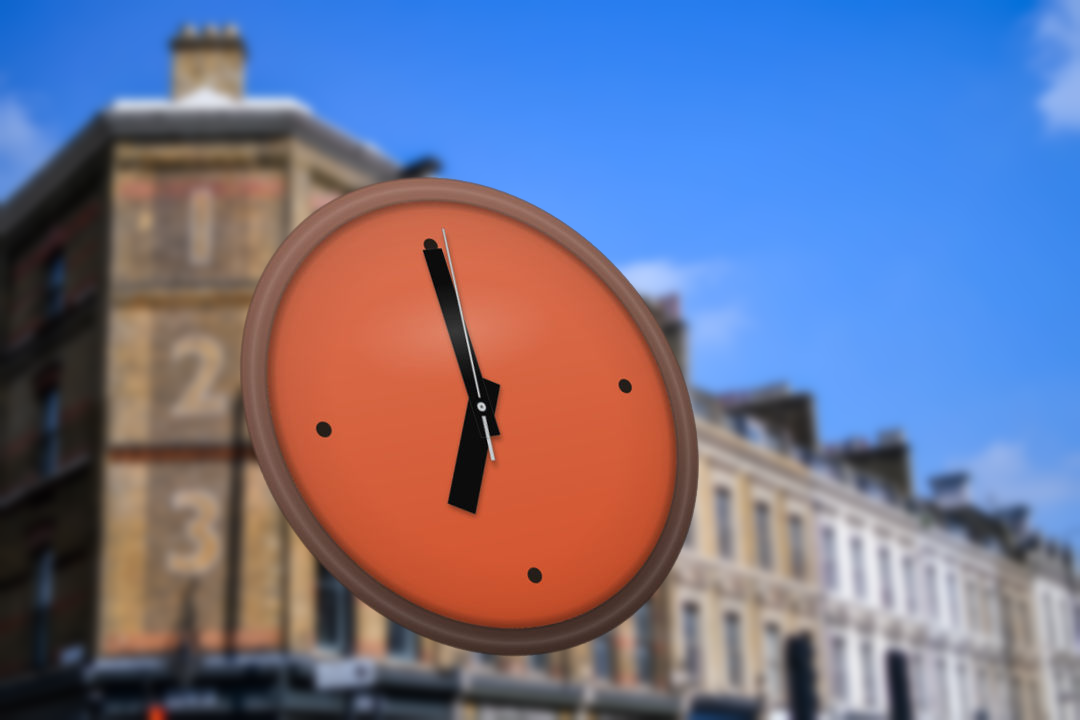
7h00m01s
